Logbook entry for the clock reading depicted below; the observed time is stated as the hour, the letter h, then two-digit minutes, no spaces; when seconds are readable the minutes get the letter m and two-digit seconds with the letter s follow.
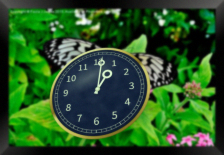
1h01
